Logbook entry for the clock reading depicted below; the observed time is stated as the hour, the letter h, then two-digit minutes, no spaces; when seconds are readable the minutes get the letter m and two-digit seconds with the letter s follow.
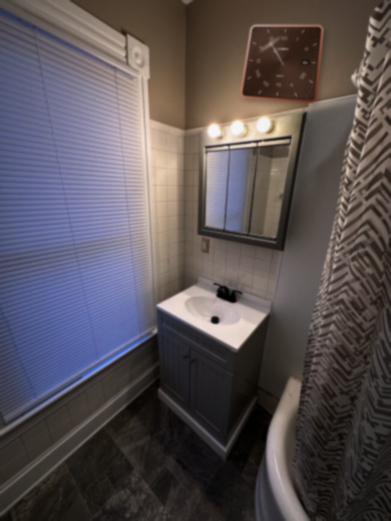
10h54
